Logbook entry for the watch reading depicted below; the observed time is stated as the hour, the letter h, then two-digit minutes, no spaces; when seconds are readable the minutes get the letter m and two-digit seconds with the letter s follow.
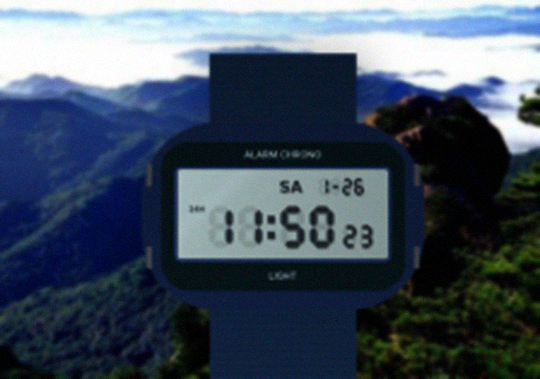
11h50m23s
